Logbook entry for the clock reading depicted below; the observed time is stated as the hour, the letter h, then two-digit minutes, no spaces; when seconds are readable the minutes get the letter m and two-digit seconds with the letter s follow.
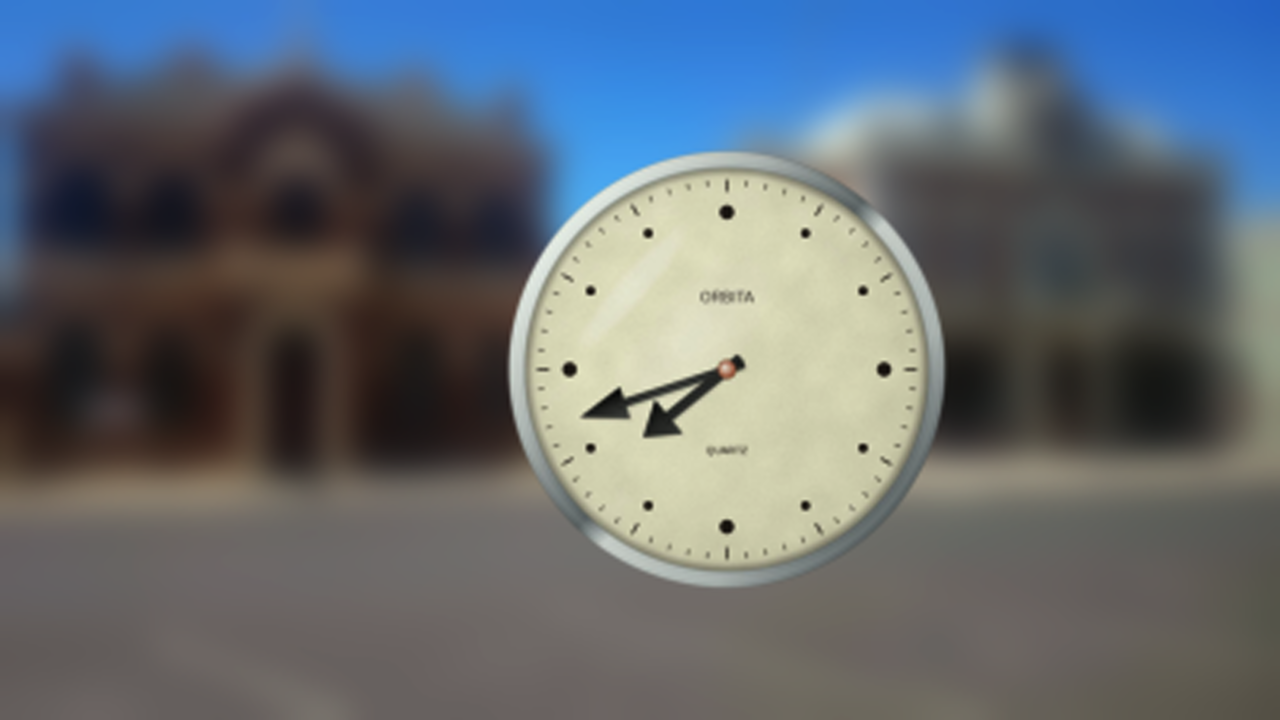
7h42
